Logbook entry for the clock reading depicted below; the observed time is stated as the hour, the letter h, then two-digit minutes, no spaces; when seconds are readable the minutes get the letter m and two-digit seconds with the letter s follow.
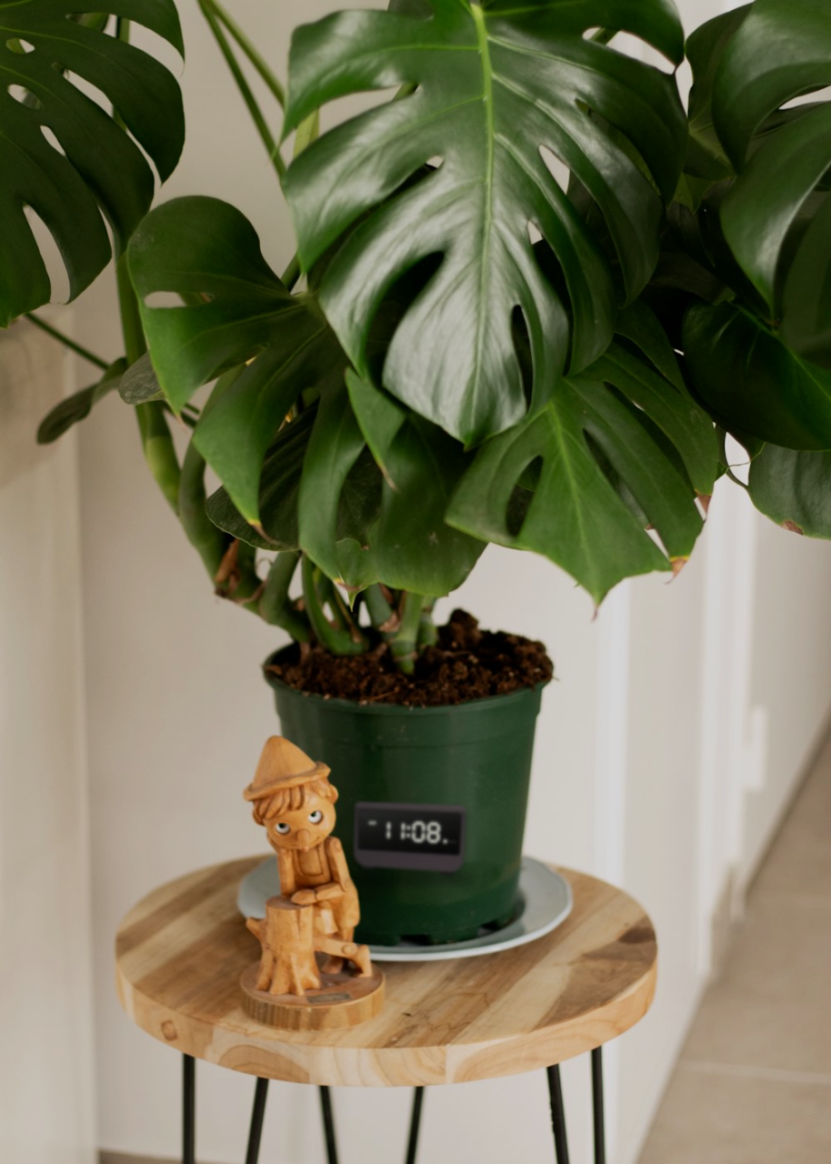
11h08
